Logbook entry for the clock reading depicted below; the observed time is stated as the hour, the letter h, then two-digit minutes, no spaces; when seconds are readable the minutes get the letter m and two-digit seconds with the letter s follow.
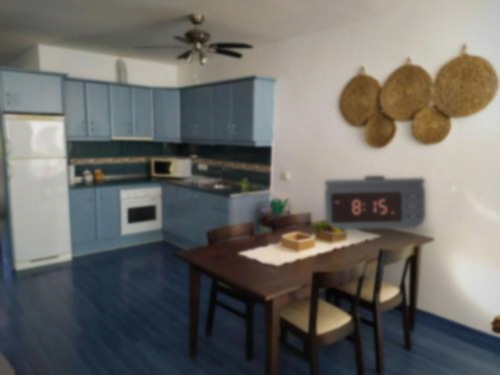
8h15
